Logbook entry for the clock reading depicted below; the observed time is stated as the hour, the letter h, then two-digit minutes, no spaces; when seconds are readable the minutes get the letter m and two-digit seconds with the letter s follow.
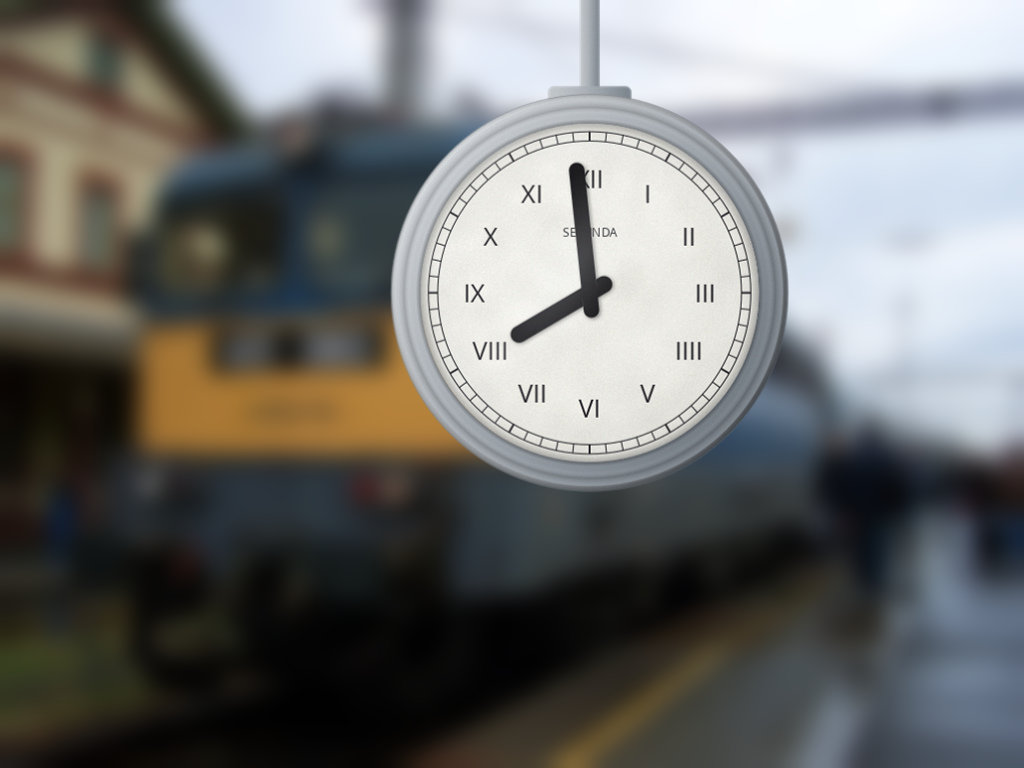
7h59
